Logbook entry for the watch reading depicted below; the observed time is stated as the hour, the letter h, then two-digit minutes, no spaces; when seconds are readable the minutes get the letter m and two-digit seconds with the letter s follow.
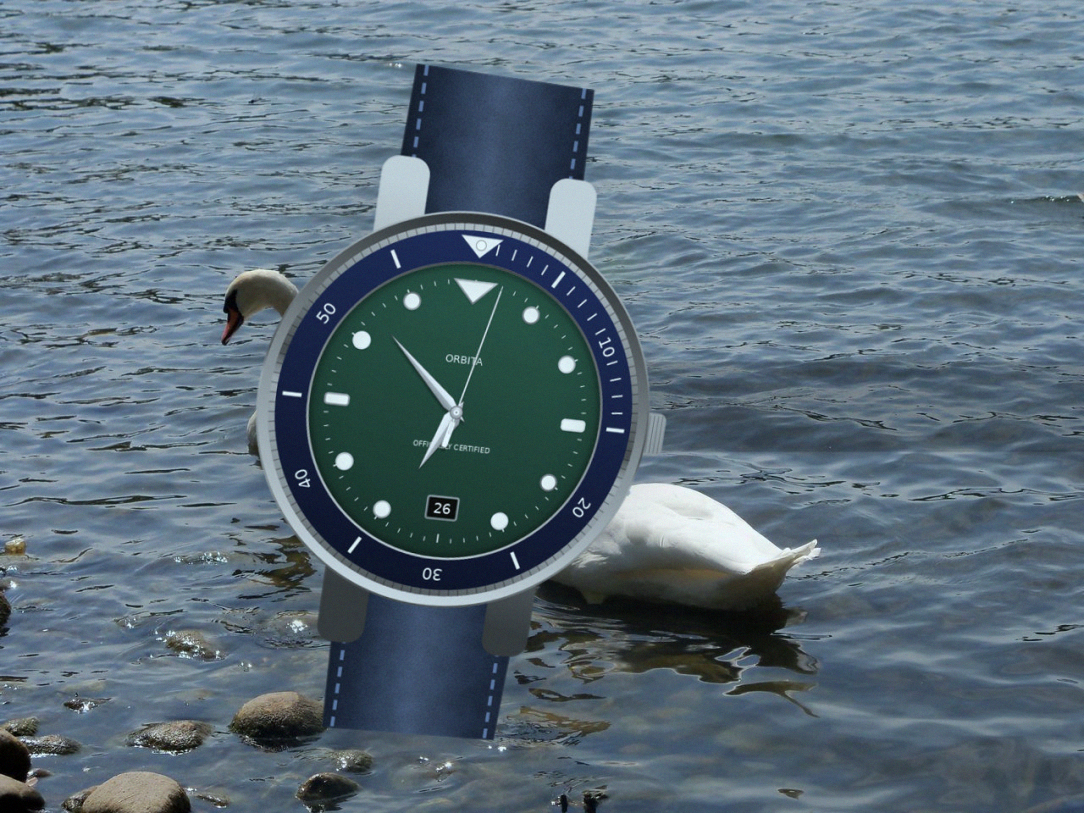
6h52m02s
